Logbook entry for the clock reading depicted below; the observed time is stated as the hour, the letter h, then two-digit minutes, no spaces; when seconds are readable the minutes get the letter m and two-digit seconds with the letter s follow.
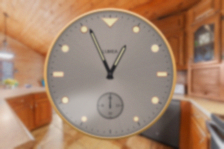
12h56
